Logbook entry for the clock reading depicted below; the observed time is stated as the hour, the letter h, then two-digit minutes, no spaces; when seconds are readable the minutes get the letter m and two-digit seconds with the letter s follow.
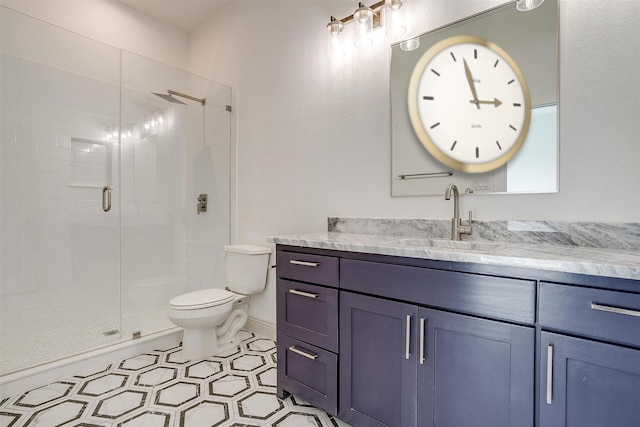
2h57
